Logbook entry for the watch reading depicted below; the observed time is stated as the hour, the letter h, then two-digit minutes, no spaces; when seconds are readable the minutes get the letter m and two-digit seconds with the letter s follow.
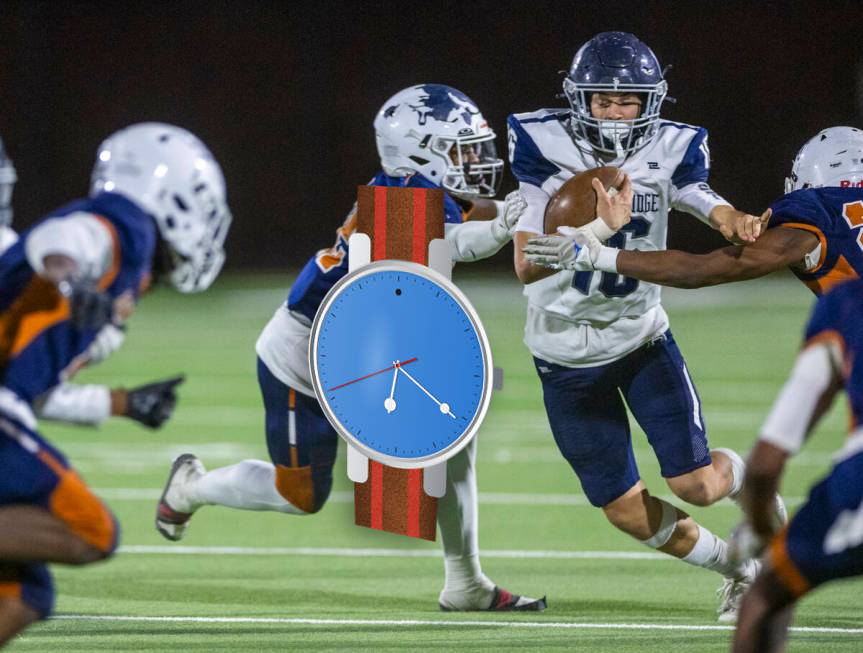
6h20m41s
